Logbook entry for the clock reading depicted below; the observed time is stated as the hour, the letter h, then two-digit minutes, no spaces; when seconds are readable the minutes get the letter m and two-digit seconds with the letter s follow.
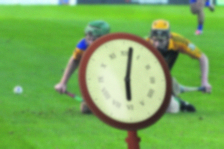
6h02
